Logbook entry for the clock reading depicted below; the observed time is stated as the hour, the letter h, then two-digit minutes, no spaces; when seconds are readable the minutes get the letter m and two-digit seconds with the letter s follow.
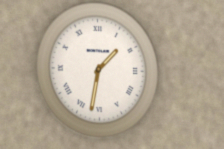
1h32
